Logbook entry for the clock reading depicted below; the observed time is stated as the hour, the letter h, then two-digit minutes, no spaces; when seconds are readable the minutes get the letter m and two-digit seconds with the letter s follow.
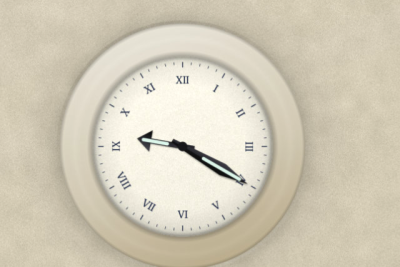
9h20
